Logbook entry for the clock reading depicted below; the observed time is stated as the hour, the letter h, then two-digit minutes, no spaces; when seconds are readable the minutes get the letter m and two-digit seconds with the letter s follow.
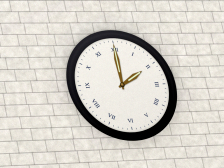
2h00
